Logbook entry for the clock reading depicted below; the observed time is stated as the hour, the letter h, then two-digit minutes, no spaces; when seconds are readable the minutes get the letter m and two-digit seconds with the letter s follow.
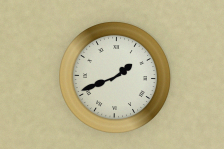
1h41
